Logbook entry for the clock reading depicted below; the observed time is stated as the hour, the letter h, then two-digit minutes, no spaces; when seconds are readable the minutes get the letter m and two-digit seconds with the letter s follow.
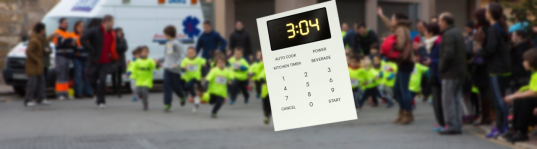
3h04
